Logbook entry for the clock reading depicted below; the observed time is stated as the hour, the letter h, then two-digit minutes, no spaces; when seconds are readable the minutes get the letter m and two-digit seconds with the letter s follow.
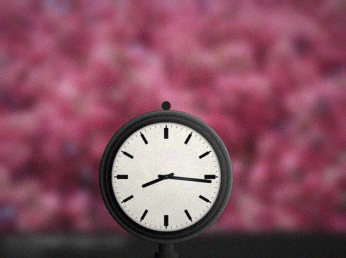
8h16
